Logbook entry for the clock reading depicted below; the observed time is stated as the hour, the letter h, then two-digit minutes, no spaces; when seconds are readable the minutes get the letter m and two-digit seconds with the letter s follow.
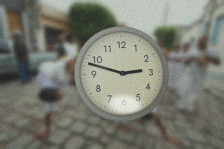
2h48
